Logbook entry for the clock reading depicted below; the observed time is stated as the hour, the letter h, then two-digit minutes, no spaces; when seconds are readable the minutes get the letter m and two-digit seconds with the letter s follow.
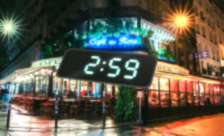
2h59
